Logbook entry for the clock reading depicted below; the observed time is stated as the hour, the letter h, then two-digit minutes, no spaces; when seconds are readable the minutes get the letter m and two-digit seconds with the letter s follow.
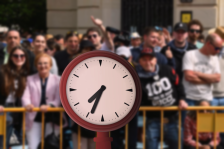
7h34
